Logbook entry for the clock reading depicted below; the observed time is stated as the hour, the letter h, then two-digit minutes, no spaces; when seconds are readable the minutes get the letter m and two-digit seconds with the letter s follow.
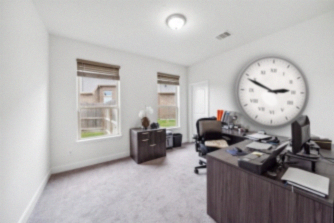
2h49
